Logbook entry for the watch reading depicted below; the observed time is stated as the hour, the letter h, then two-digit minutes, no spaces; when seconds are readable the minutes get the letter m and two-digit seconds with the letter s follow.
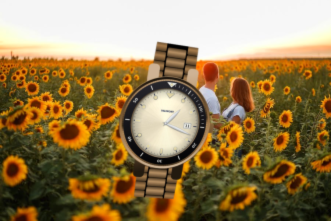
1h18
